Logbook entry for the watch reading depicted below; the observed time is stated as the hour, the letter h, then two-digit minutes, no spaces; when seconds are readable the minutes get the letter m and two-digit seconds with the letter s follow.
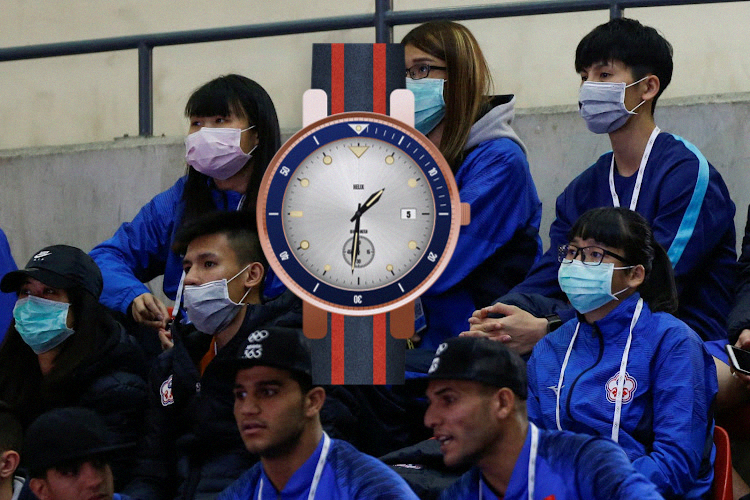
1h31
